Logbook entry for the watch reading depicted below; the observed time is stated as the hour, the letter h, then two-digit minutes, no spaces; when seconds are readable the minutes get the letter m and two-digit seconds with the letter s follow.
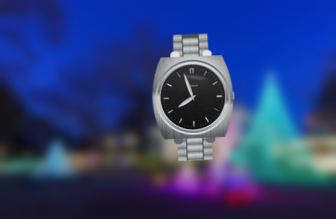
7h57
